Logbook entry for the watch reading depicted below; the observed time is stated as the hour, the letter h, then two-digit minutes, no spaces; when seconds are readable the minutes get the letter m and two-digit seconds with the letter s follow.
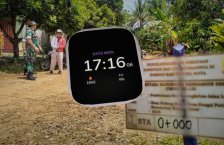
17h16
